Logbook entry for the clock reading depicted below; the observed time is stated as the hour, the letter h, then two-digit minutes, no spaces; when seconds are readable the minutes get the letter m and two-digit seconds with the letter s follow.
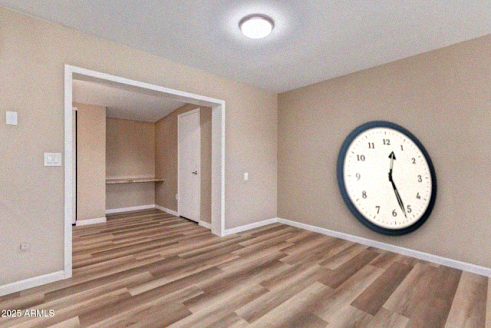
12h27
